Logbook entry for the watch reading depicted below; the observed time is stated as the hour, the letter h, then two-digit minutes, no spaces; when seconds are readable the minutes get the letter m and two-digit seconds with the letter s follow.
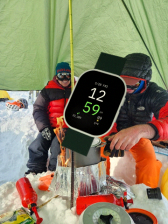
12h59
